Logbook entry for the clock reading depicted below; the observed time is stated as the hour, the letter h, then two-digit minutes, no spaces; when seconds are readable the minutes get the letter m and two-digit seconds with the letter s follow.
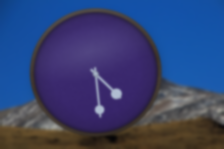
4h29
